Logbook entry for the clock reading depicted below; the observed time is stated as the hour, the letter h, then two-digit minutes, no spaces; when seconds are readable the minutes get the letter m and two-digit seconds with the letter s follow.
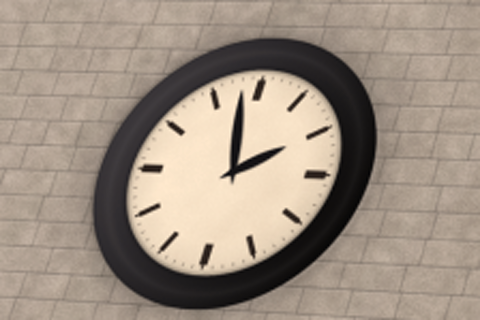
1h58
